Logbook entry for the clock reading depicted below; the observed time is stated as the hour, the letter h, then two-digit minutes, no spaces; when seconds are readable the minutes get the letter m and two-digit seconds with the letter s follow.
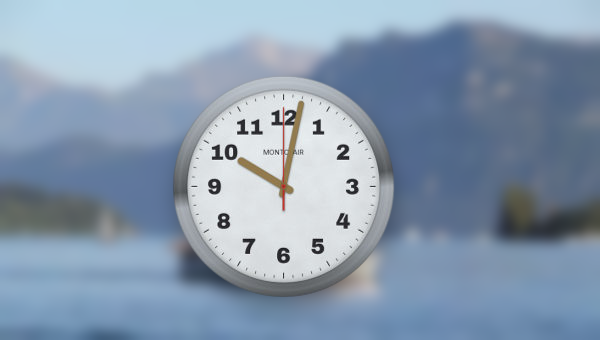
10h02m00s
